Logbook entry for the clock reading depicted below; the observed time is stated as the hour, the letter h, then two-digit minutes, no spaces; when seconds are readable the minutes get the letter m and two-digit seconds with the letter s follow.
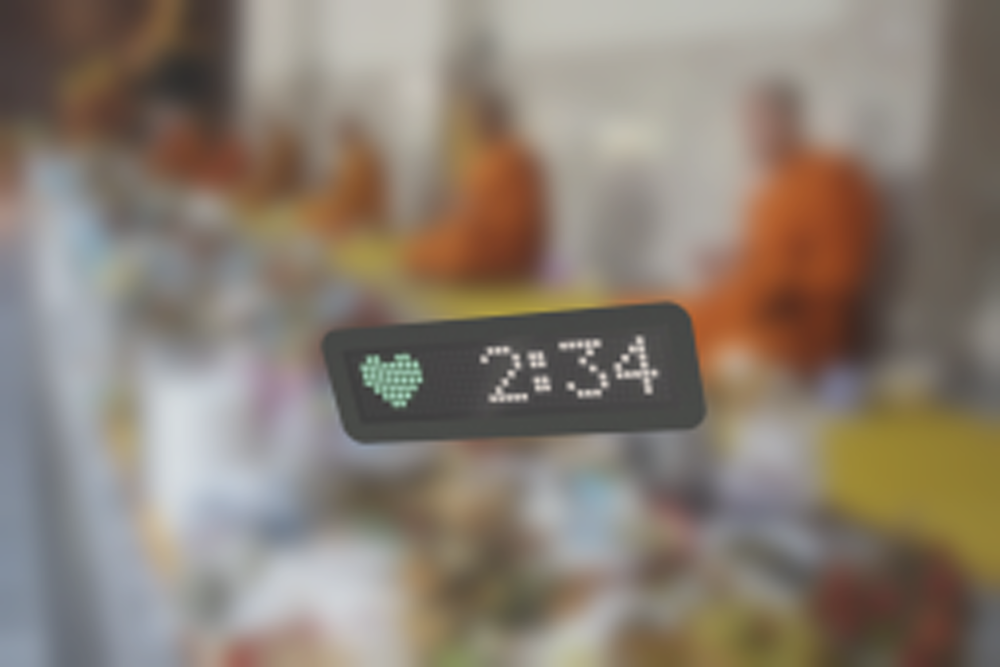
2h34
